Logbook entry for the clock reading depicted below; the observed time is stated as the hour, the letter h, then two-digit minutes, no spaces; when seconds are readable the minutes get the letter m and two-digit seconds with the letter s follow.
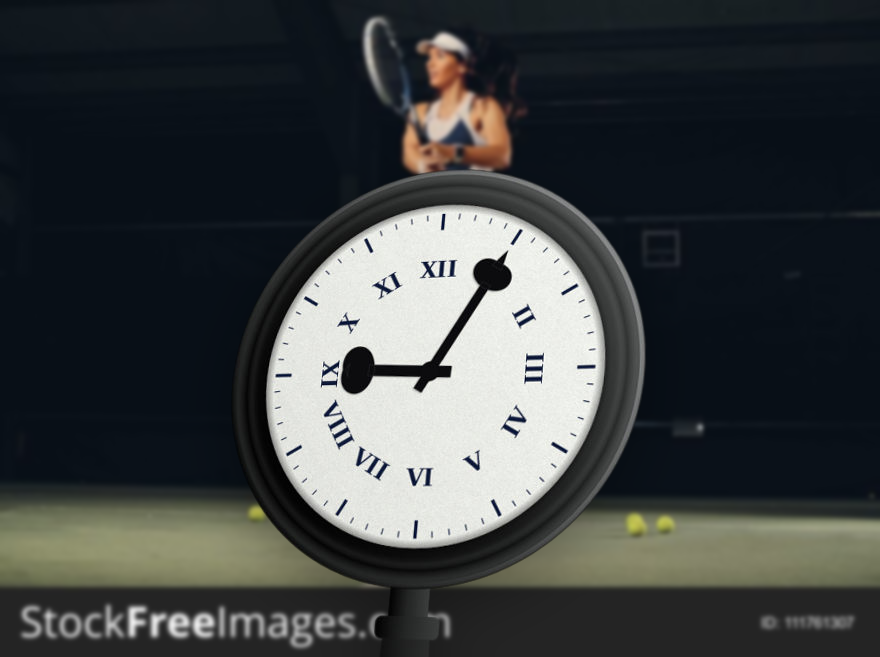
9h05
